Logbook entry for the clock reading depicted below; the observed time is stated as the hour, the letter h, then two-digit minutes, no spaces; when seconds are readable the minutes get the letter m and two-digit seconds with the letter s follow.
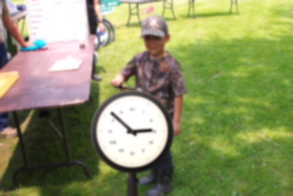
2h52
